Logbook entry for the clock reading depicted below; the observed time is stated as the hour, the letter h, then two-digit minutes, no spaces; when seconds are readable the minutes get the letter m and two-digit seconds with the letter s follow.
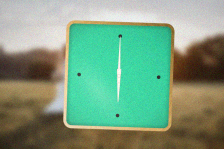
6h00
